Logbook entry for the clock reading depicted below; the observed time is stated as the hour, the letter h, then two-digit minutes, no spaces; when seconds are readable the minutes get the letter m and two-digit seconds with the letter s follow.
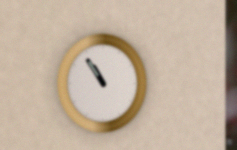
10h54
